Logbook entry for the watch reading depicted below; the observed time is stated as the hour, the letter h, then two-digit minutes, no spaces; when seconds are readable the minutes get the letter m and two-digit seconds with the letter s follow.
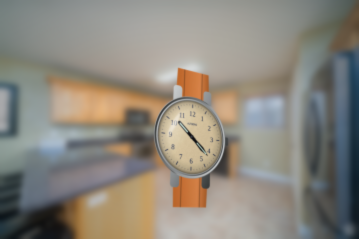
10h22
